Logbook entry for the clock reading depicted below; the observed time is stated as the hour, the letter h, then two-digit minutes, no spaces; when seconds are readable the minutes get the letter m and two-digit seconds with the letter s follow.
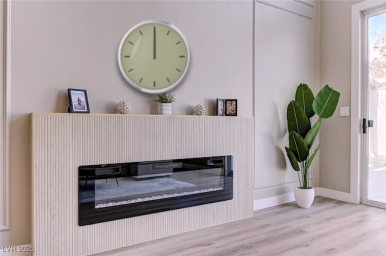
12h00
